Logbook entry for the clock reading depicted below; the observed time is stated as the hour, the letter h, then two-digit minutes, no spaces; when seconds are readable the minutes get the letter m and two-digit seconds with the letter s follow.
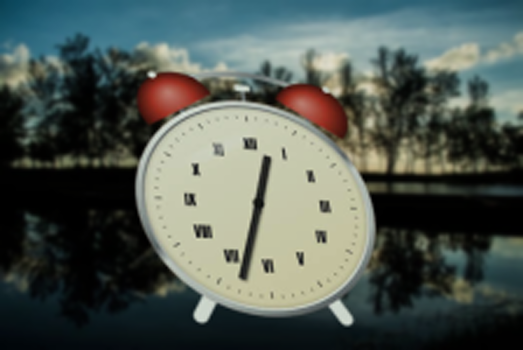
12h33
